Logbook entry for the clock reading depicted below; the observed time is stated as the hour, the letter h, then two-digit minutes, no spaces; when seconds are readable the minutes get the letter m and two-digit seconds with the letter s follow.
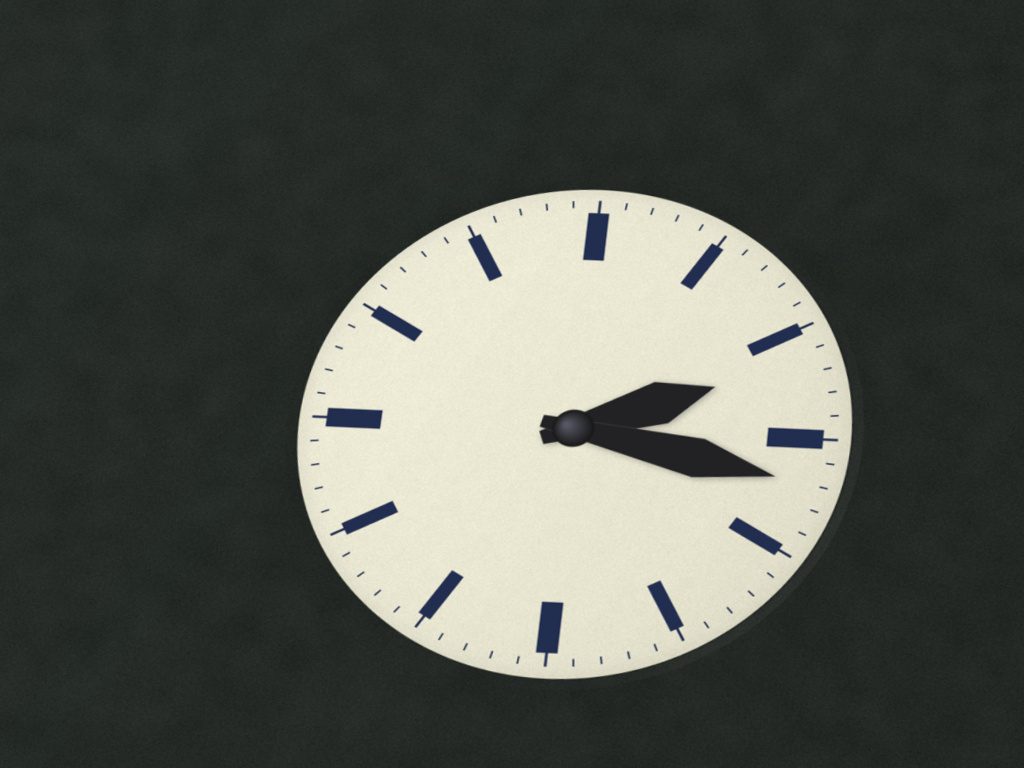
2h17
